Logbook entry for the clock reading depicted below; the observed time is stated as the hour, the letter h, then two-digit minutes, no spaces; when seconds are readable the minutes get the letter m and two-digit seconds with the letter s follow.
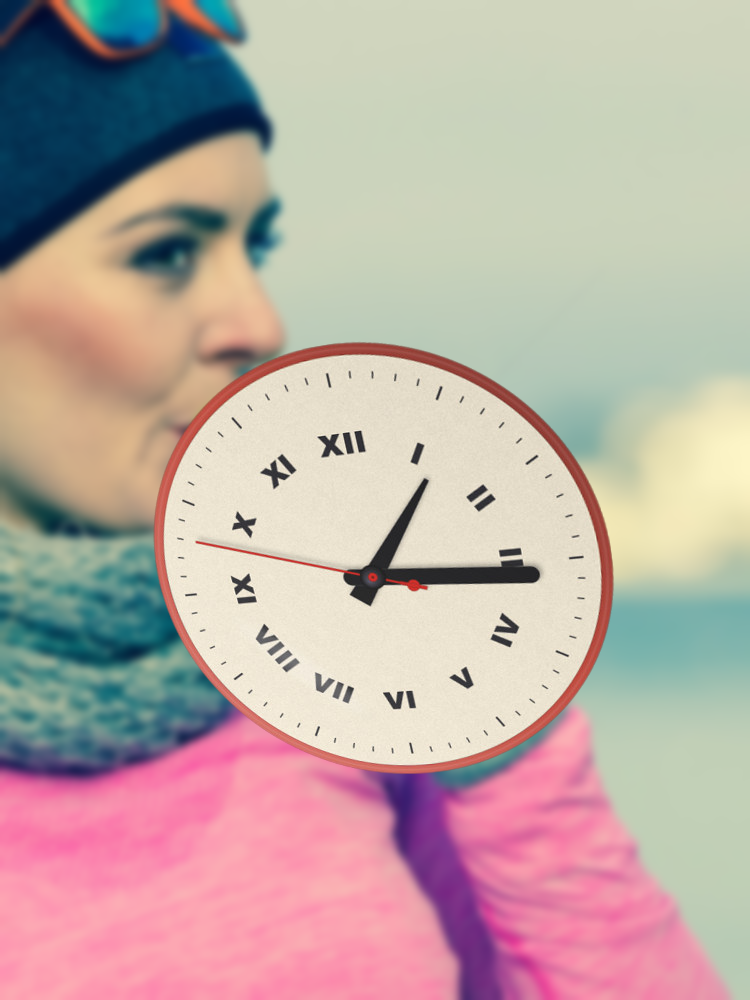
1h15m48s
